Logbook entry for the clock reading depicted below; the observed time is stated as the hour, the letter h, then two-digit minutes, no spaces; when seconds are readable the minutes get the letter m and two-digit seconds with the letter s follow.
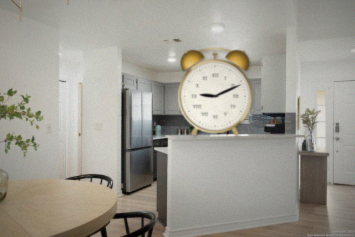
9h11
